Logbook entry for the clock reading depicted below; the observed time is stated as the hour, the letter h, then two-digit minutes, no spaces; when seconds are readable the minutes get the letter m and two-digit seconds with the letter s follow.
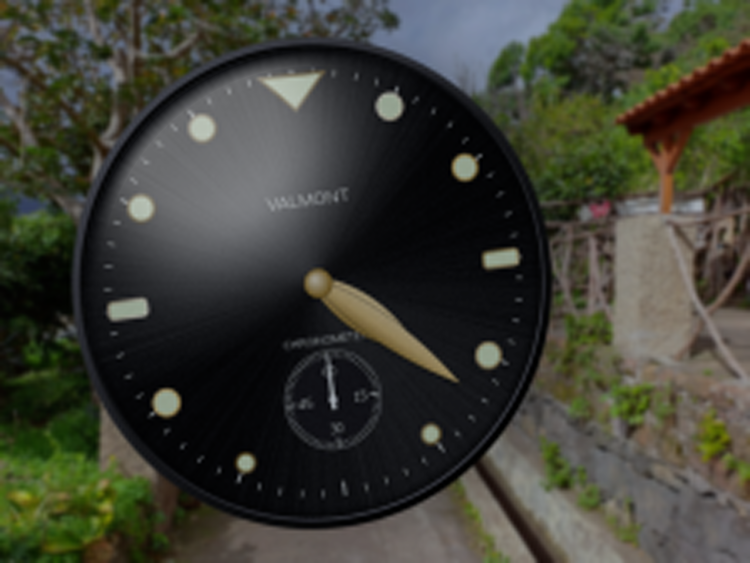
4h22
